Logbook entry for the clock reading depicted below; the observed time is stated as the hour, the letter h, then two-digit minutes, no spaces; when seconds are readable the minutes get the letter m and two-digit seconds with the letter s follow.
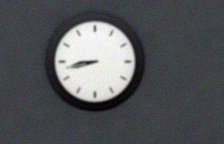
8h43
